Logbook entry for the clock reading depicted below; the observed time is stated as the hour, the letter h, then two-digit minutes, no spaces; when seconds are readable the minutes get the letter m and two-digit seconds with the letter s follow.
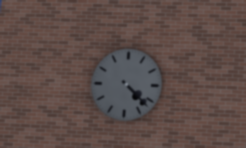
4h22
